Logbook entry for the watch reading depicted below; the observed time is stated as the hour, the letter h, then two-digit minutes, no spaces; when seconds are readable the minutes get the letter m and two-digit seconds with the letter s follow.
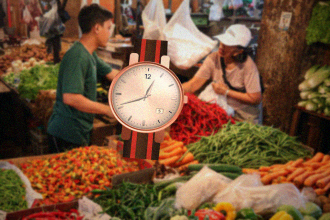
12h41
